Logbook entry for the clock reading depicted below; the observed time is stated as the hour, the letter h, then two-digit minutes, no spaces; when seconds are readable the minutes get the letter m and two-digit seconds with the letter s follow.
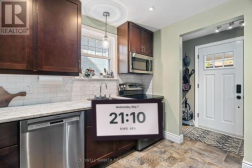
21h10
